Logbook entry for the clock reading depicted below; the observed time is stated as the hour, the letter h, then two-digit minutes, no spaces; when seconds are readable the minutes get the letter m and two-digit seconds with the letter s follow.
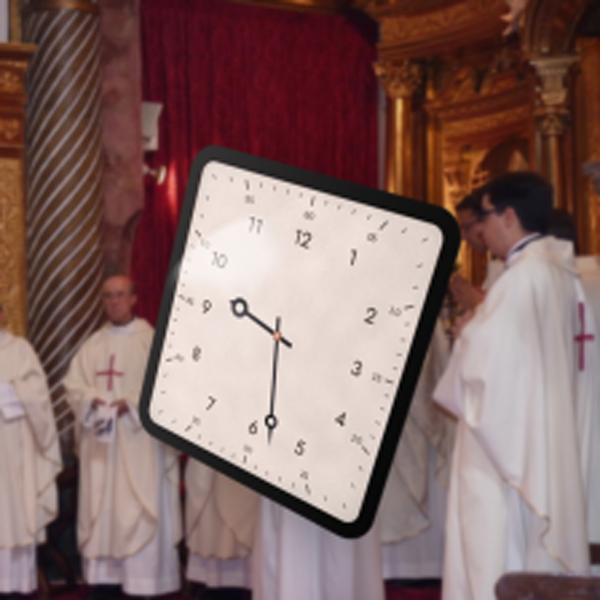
9h28
